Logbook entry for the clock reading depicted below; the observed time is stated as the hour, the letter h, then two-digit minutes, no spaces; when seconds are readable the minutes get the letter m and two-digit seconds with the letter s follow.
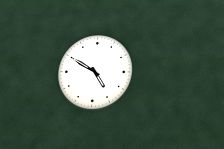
4h50
